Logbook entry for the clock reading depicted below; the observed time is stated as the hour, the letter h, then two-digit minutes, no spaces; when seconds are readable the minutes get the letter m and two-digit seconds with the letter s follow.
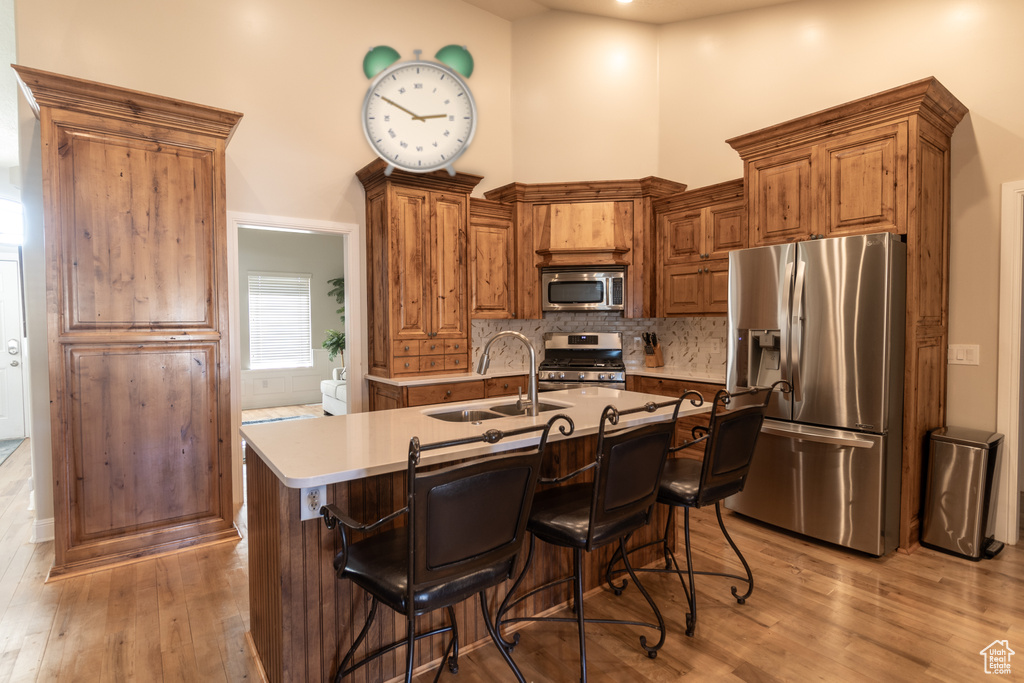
2h50
